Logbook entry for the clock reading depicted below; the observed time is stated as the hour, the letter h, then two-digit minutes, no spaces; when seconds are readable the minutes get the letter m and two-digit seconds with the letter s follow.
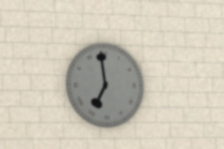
6h59
